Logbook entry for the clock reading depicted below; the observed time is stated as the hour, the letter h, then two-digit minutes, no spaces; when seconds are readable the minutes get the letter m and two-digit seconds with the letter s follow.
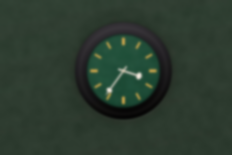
3h36
